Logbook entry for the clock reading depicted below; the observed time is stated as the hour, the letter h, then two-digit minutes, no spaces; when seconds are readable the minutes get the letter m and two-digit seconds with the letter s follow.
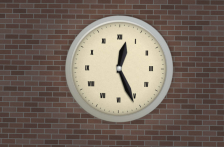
12h26
